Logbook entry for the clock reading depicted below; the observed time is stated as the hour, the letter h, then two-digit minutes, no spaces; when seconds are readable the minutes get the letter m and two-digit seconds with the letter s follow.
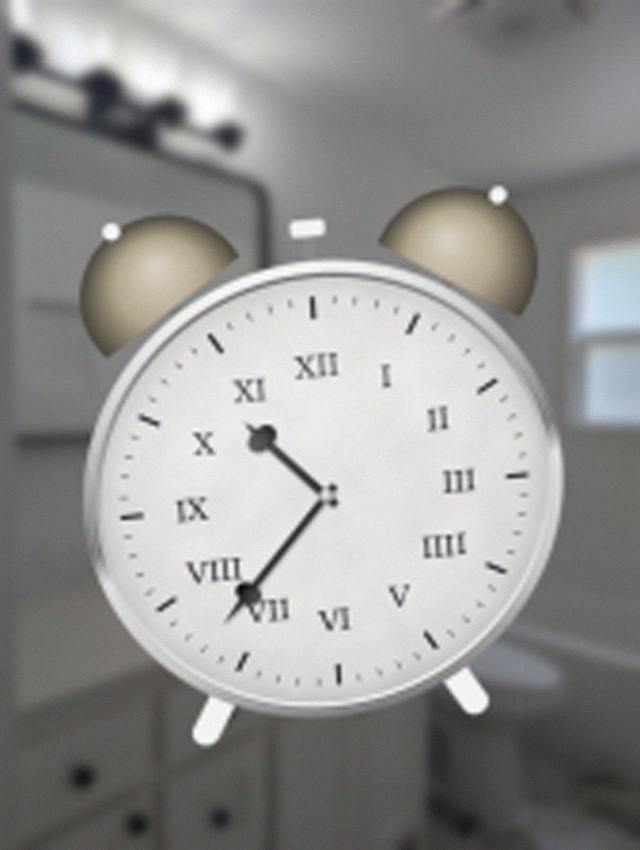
10h37
